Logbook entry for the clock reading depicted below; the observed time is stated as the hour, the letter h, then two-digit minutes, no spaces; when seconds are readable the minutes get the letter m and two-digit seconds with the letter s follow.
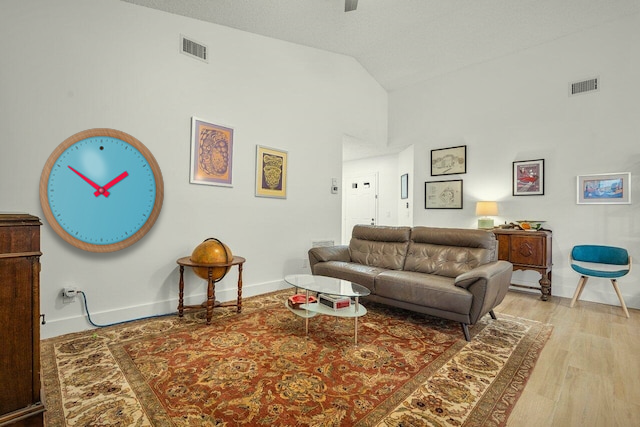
1h51
